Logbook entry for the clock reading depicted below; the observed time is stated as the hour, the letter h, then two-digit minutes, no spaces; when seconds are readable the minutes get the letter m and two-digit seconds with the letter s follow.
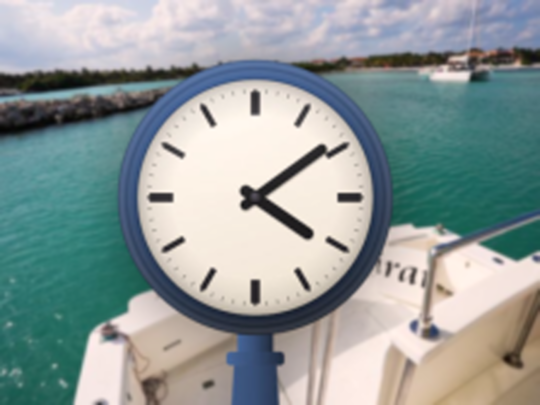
4h09
